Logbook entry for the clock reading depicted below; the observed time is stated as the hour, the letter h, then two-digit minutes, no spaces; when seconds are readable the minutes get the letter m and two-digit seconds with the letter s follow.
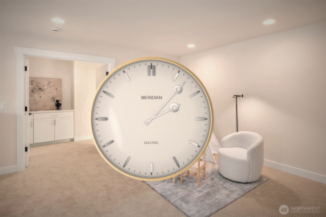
2h07
